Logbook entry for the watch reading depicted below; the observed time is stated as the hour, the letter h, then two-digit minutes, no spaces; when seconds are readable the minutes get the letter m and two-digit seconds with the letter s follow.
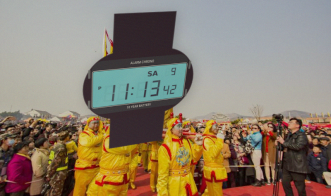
11h13m42s
